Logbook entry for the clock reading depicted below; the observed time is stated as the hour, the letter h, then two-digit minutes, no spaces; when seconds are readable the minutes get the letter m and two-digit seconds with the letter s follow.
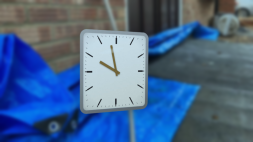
9h58
